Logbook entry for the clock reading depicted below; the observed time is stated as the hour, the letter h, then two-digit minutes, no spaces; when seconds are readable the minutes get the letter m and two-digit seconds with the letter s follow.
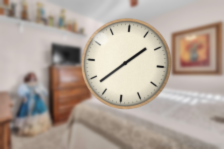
1h38
